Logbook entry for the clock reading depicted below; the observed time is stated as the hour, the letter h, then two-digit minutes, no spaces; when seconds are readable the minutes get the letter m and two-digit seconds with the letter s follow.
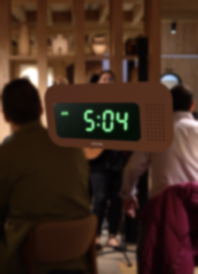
5h04
